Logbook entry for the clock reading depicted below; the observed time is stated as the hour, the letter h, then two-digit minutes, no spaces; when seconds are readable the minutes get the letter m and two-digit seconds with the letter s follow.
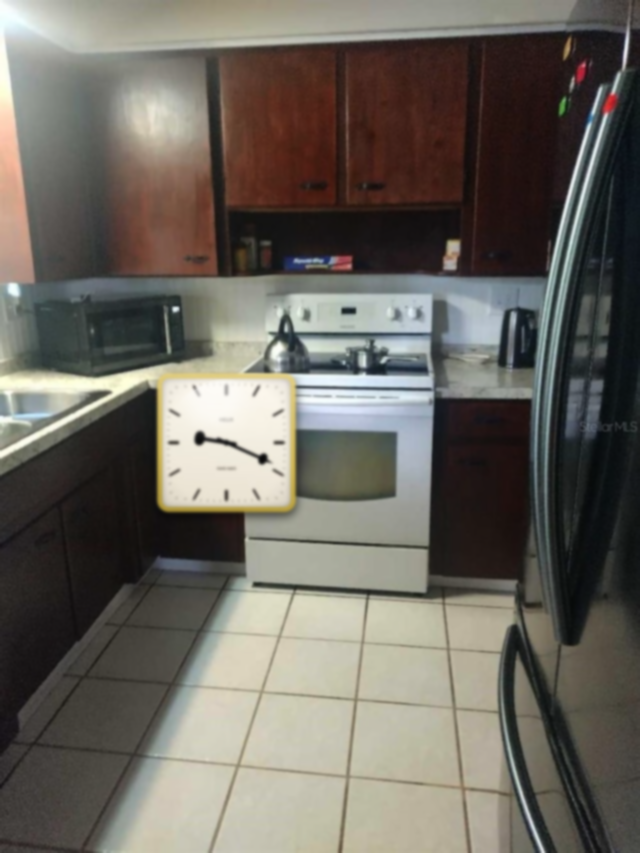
9h19
